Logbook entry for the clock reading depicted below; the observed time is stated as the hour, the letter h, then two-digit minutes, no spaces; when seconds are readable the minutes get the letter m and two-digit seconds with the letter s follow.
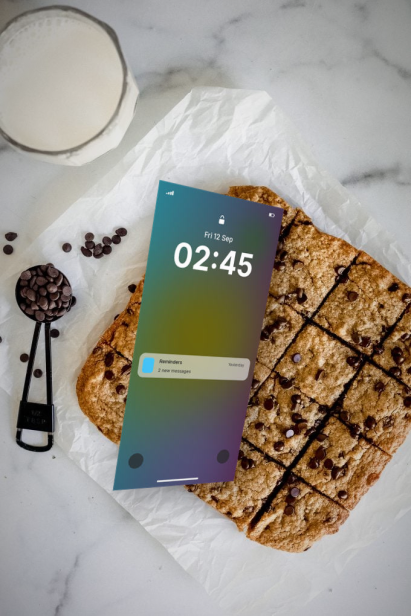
2h45
